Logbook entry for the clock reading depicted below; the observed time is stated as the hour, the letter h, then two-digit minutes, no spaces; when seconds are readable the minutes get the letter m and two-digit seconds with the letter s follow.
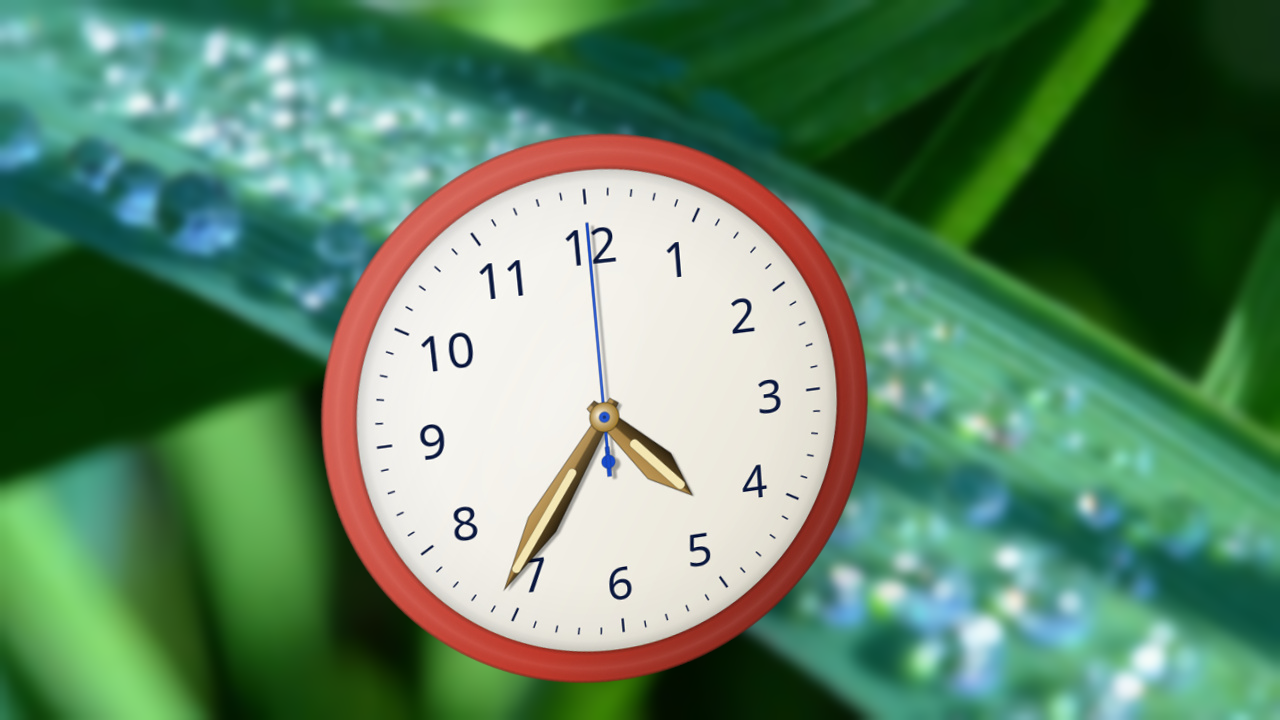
4h36m00s
